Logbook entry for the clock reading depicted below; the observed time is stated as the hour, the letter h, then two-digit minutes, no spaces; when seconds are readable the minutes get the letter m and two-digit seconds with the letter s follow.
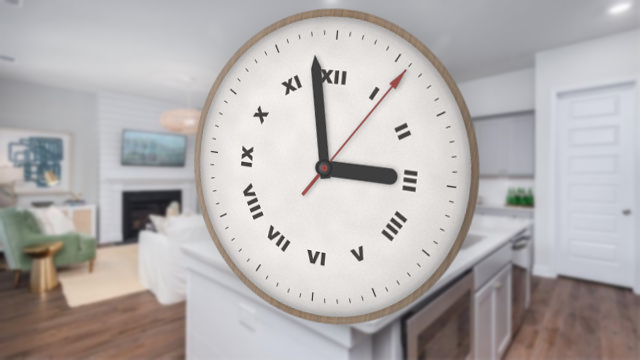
2h58m06s
